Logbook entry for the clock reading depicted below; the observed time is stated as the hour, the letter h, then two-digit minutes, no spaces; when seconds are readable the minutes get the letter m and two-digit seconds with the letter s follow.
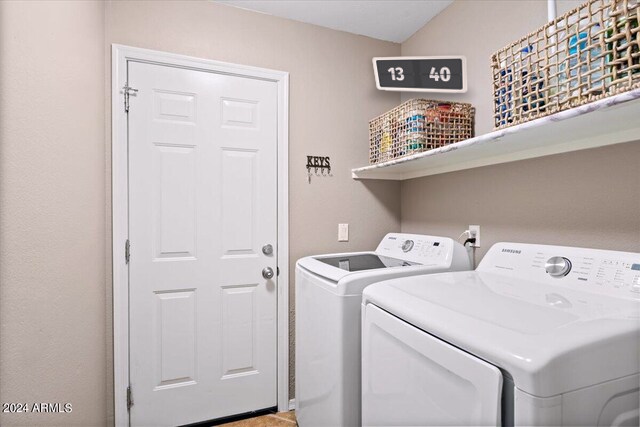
13h40
